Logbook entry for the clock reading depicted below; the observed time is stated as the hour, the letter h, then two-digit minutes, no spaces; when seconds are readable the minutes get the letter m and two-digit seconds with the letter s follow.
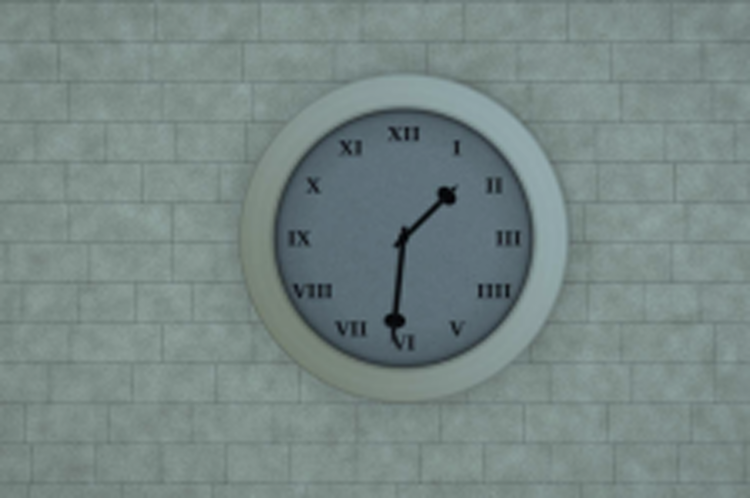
1h31
